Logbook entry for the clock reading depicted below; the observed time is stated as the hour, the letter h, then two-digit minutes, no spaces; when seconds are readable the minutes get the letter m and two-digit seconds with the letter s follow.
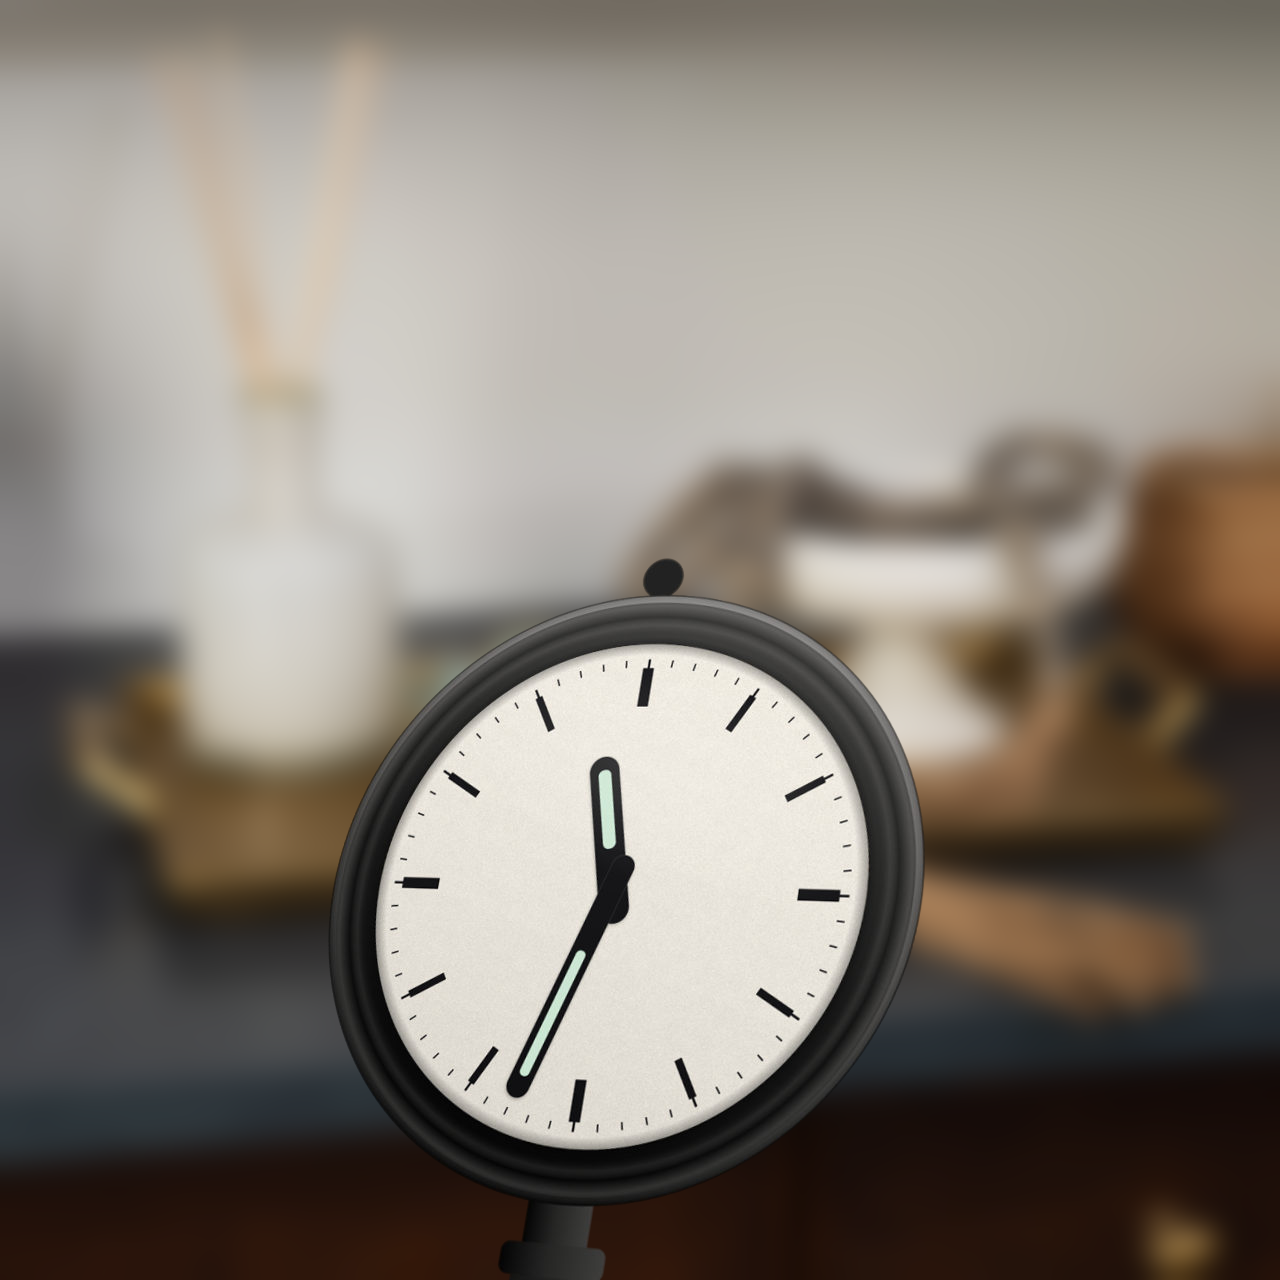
11h33
